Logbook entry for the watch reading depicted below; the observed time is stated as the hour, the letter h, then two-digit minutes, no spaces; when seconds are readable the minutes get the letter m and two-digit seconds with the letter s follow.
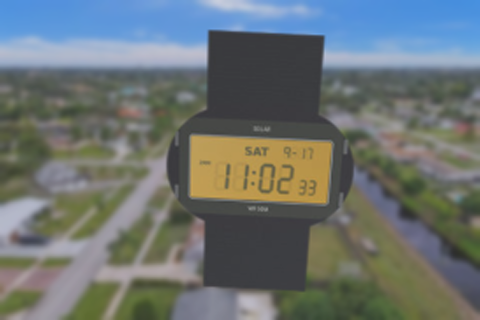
11h02m33s
